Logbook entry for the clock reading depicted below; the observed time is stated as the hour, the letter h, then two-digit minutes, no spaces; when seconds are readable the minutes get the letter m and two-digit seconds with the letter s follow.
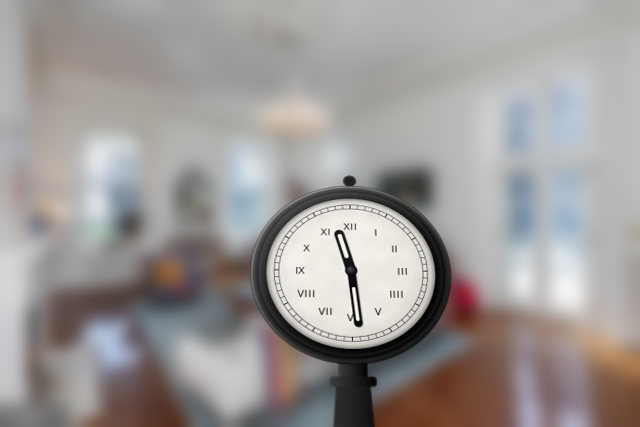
11h29
